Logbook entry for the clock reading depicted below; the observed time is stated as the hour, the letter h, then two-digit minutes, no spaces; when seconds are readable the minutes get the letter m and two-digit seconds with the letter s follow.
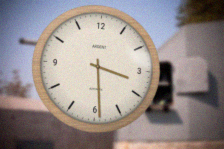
3h29
